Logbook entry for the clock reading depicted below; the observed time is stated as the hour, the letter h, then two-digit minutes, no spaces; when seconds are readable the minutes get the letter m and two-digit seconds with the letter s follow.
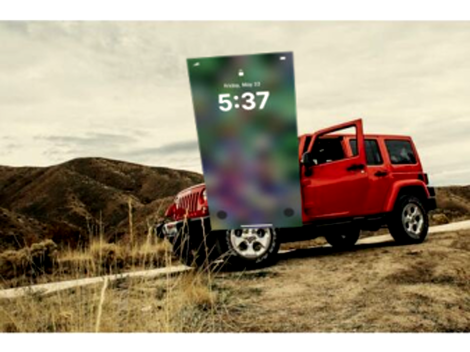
5h37
